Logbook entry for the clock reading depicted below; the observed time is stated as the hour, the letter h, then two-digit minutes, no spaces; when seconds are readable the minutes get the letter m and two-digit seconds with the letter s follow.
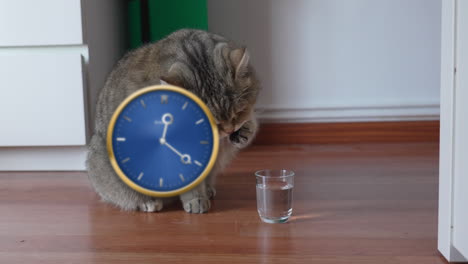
12h21
